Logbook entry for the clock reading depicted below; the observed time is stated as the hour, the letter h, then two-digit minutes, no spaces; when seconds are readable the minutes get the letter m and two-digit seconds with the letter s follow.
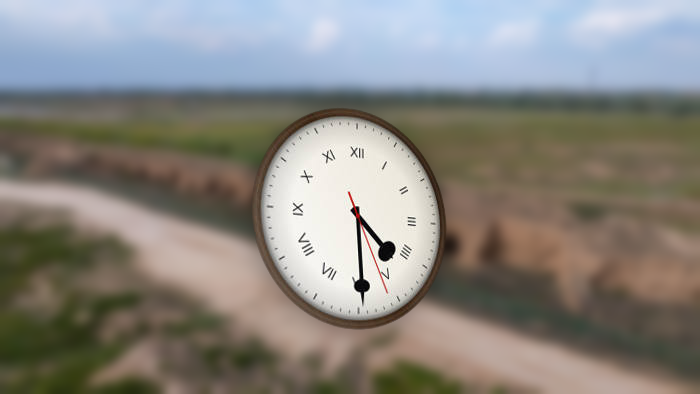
4h29m26s
